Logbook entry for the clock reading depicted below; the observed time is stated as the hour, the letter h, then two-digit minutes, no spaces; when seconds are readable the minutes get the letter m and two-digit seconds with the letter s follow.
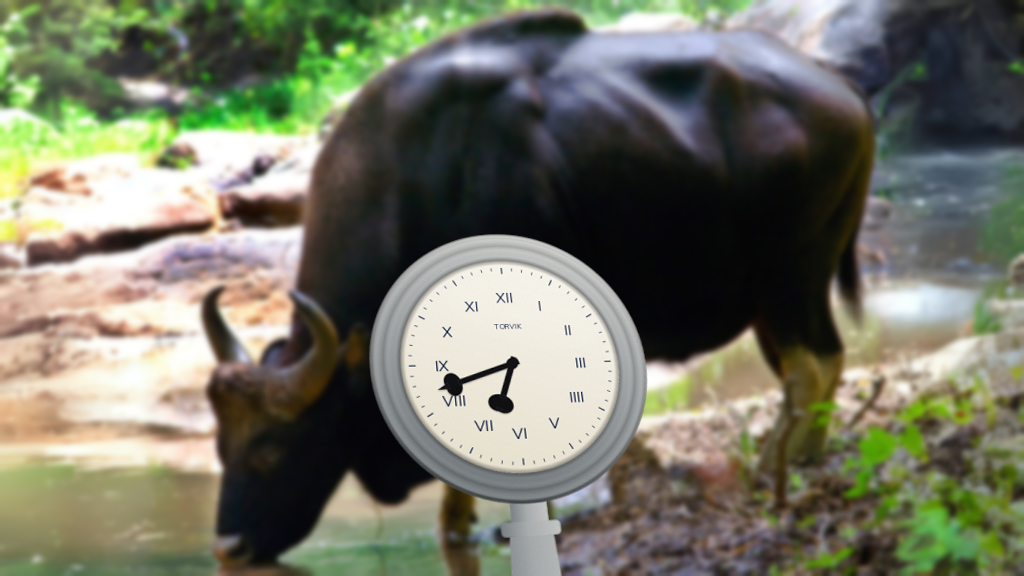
6h42
